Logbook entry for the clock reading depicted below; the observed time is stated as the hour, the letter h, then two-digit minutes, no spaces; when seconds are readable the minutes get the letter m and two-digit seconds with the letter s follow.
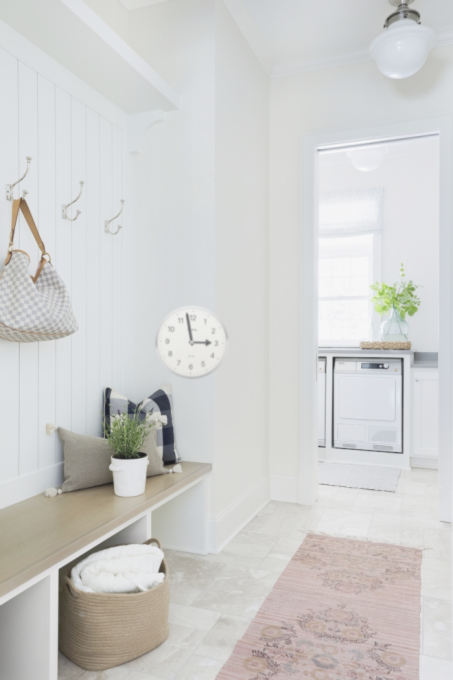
2h58
